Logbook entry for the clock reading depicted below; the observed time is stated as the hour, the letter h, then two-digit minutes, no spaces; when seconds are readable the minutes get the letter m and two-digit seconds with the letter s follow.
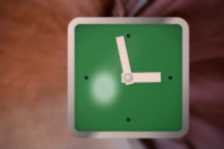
2h58
